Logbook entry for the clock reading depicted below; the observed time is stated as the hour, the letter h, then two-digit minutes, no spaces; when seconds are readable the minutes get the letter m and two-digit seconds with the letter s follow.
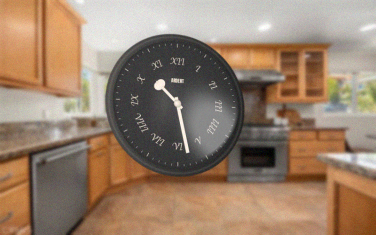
10h28
